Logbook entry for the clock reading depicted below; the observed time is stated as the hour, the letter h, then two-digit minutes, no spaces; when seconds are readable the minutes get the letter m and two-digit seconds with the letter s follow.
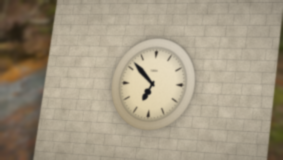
6h52
